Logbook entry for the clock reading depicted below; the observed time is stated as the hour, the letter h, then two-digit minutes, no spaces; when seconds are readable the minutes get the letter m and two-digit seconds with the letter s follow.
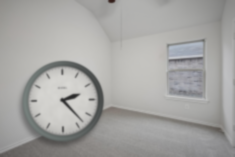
2h23
